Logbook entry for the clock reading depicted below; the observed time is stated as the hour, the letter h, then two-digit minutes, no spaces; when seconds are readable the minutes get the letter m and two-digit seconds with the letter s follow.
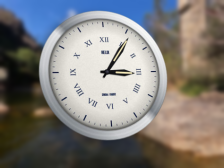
3h06
